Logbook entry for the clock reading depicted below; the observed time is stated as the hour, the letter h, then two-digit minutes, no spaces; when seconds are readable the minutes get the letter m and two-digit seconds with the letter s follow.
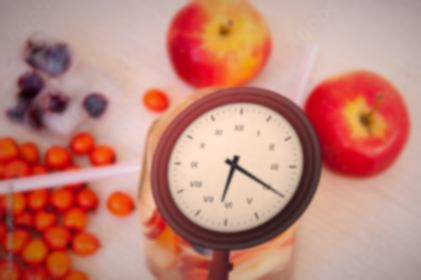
6h20
